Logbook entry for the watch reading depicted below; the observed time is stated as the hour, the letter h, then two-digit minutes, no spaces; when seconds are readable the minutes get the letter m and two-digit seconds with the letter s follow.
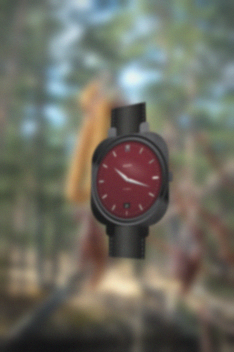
10h18
